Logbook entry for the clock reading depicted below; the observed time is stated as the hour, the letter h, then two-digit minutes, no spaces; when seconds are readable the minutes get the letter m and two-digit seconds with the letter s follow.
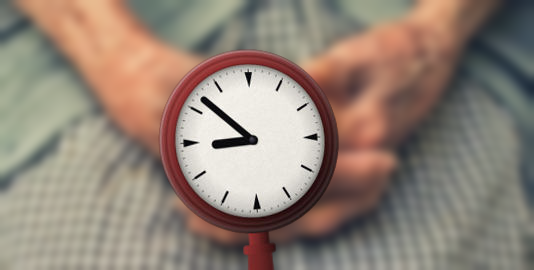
8h52
